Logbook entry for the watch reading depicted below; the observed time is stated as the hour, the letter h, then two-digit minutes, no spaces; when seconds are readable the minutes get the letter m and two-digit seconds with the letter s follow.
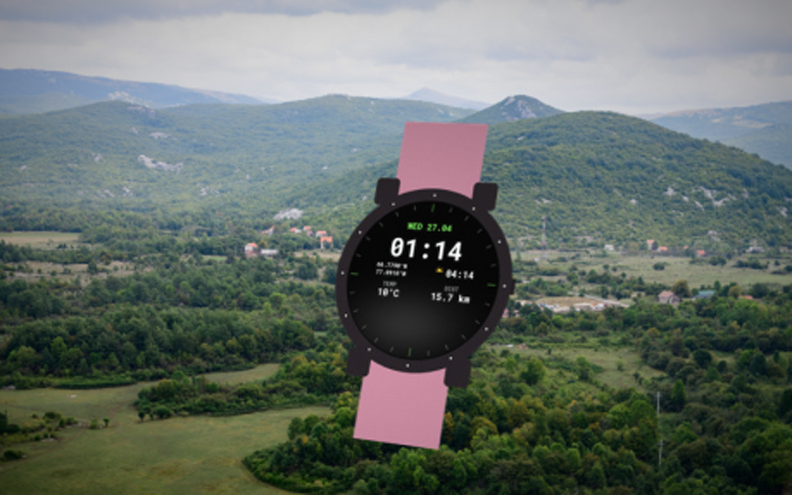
1h14
